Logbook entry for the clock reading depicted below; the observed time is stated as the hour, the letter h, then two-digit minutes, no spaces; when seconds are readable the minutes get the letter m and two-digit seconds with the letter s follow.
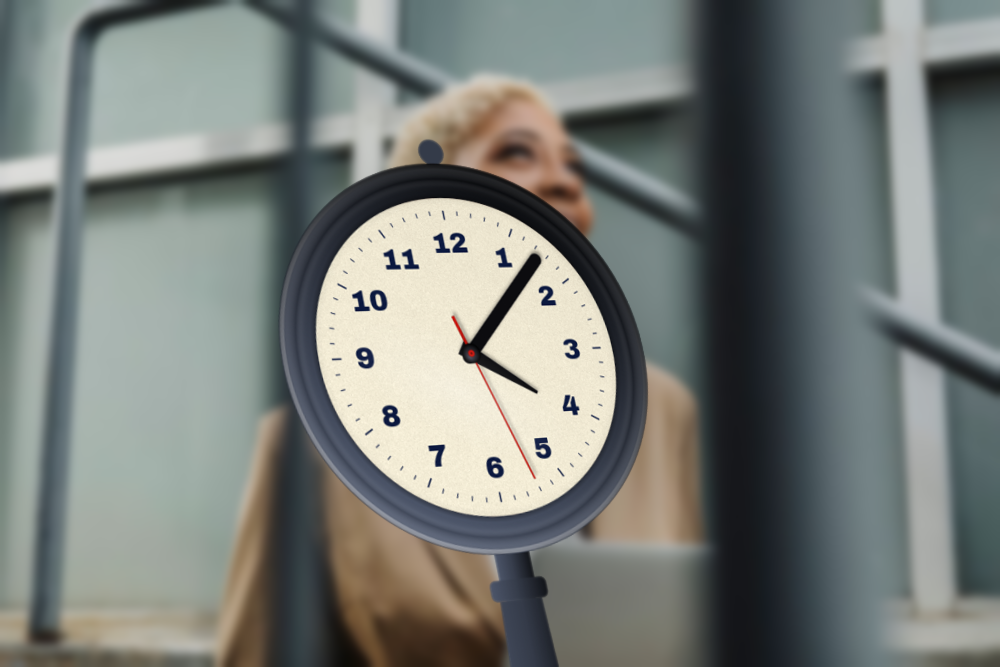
4h07m27s
